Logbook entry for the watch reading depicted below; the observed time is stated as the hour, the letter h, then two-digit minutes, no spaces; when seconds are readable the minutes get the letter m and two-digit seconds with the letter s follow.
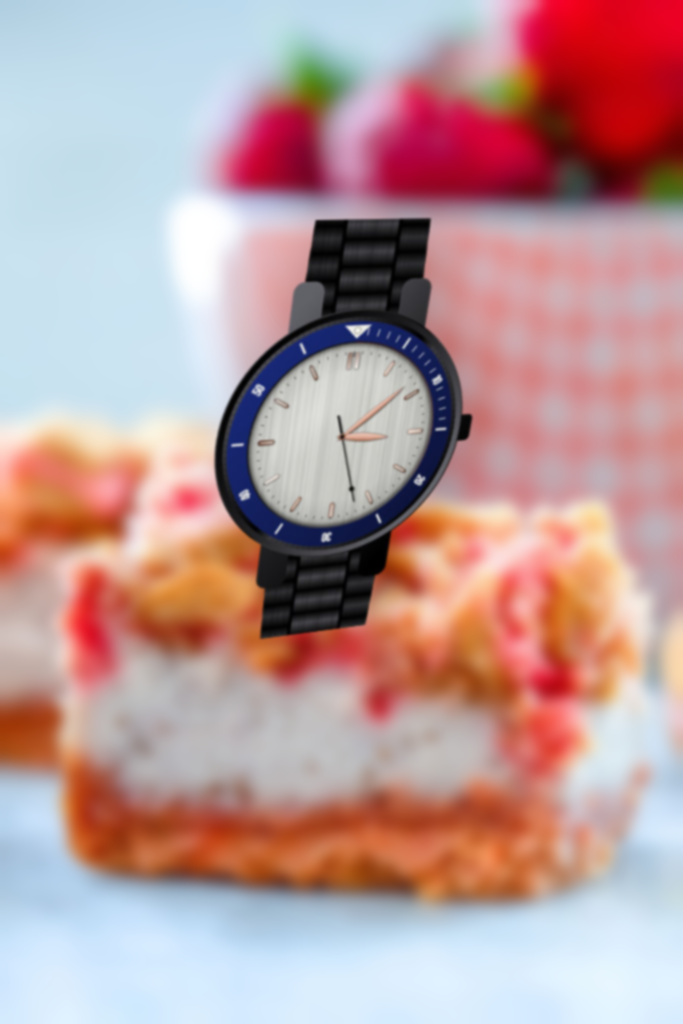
3h08m27s
